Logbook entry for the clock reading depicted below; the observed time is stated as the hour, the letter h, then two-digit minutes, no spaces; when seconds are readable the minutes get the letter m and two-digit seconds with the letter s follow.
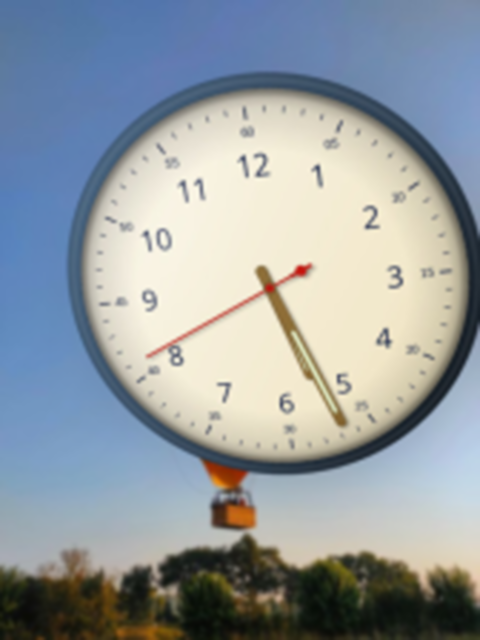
5h26m41s
